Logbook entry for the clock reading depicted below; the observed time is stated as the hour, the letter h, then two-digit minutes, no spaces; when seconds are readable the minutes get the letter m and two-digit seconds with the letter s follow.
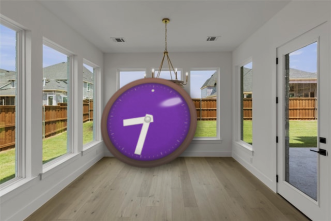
8h31
